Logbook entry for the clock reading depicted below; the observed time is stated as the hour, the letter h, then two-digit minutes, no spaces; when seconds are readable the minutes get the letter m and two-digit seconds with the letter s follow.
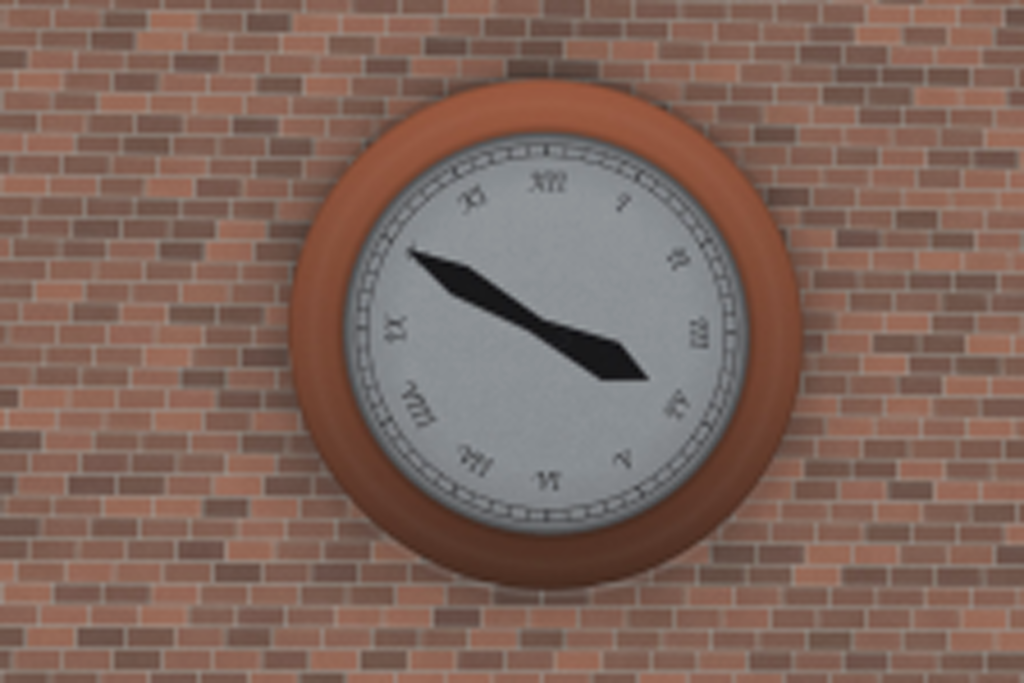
3h50
